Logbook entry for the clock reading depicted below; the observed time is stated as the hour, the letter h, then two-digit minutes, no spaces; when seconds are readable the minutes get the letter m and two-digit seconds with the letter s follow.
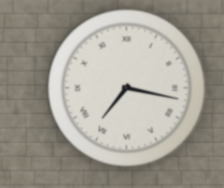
7h17
